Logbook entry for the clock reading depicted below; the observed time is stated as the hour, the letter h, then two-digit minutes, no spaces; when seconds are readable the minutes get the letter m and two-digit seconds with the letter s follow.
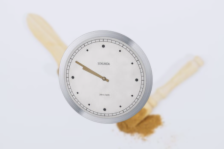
9h50
